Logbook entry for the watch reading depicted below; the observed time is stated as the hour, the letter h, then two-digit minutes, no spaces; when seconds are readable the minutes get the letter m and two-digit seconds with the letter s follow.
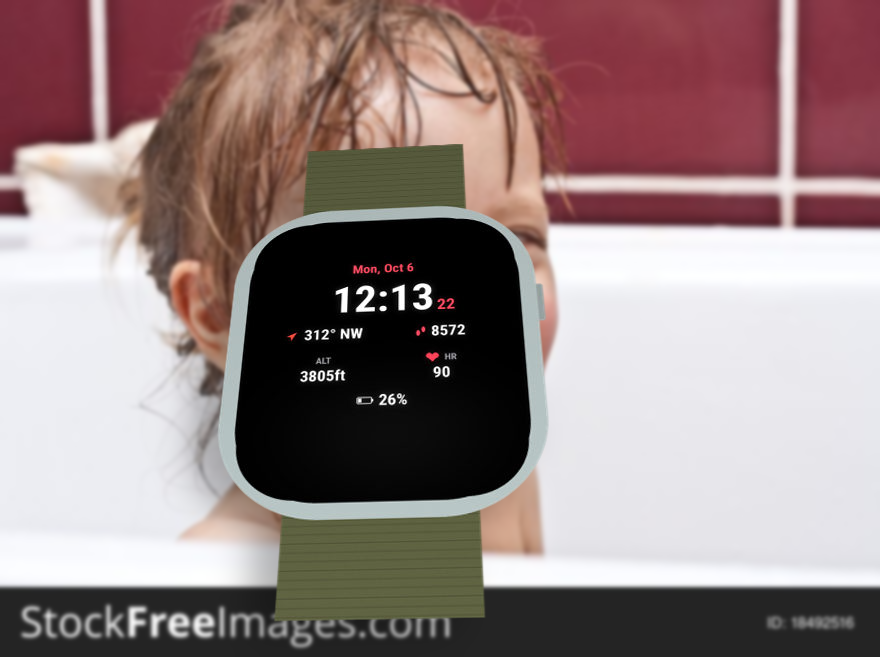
12h13m22s
